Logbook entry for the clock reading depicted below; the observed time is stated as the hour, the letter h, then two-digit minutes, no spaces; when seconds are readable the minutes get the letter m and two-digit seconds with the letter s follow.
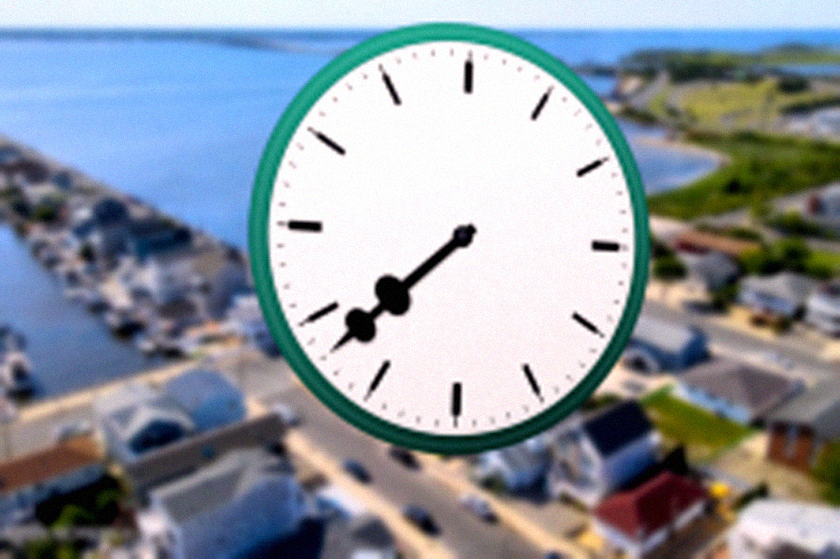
7h38
